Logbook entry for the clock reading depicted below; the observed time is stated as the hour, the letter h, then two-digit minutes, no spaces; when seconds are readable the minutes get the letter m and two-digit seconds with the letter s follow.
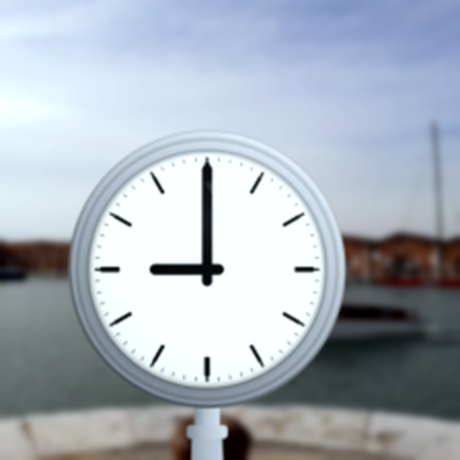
9h00
